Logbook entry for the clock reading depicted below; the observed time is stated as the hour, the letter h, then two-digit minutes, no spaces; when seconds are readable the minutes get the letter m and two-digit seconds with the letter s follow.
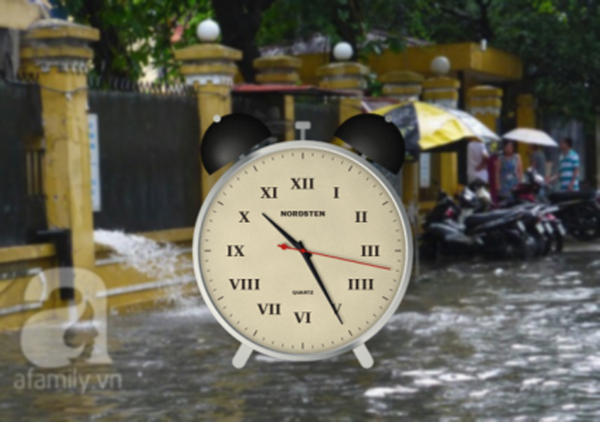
10h25m17s
